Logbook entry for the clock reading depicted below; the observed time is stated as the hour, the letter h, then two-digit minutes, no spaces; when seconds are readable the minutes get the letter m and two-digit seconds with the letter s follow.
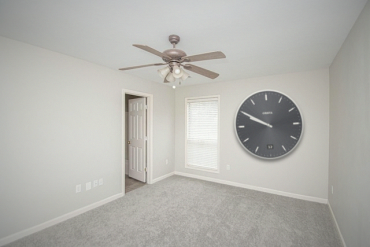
9h50
